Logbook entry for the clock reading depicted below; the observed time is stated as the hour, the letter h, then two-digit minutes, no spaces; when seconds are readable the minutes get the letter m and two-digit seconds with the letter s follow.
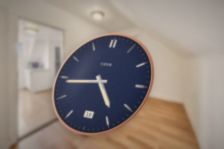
4h44
